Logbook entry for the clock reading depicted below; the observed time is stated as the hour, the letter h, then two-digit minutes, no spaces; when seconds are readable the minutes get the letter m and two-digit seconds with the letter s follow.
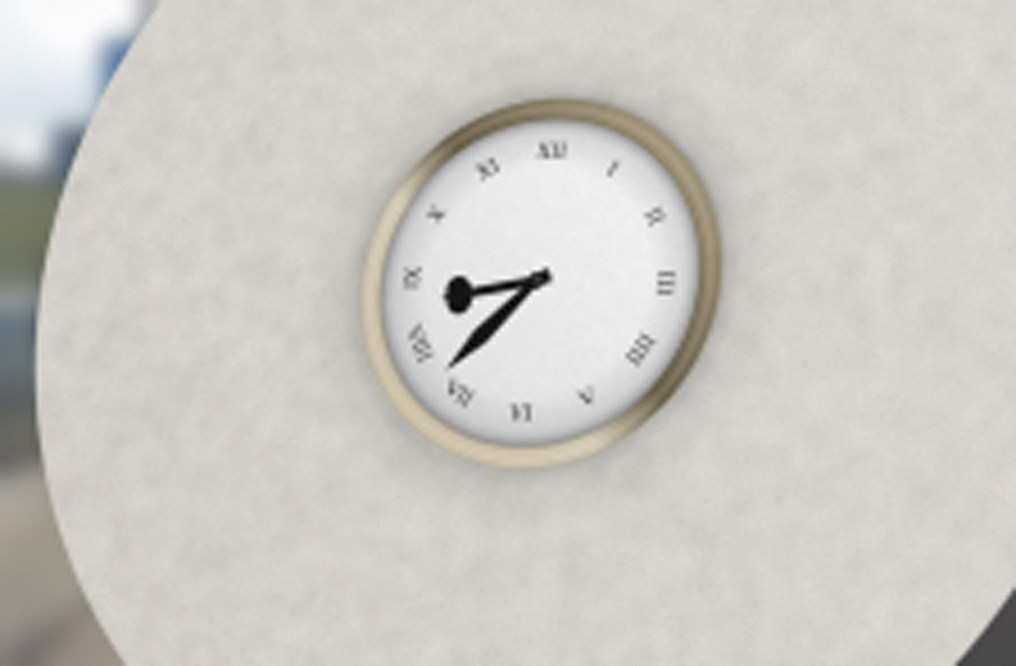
8h37
